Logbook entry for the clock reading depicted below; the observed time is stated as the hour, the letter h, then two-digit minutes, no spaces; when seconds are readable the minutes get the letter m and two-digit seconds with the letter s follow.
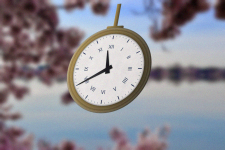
11h40
